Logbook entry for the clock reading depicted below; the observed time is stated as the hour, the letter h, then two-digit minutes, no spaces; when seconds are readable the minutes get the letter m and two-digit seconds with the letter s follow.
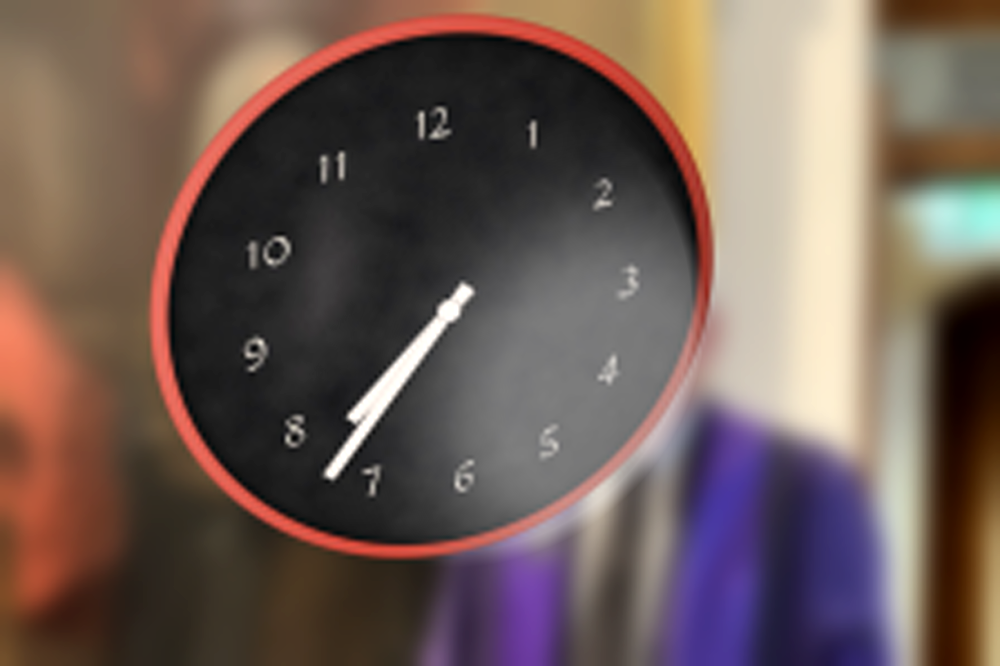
7h37
